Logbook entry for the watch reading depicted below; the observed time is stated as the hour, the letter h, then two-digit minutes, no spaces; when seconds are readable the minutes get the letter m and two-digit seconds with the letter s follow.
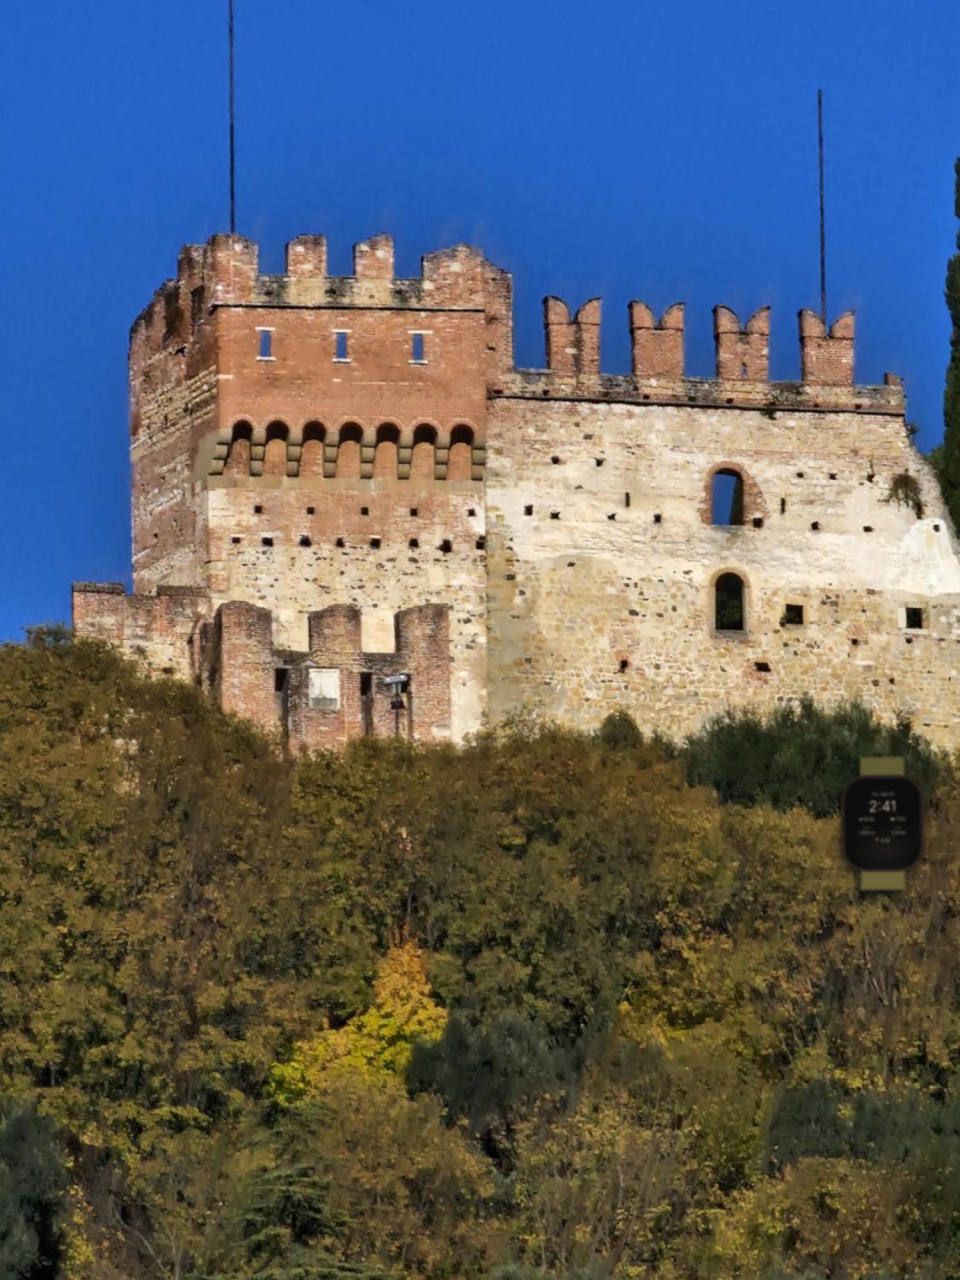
2h41
